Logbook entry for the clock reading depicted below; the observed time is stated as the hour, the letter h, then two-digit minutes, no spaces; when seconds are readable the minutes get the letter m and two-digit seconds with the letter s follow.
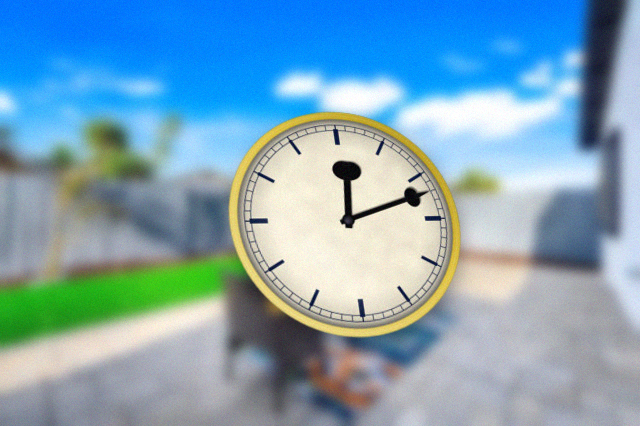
12h12
